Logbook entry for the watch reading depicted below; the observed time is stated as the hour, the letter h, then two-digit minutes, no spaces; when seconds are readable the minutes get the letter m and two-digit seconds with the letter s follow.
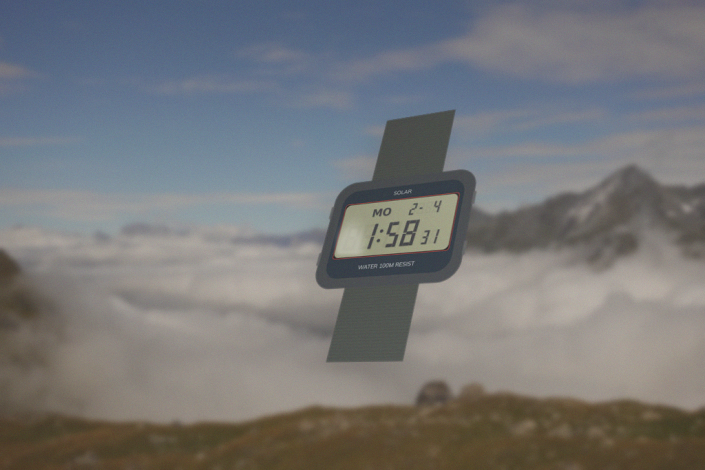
1h58m31s
